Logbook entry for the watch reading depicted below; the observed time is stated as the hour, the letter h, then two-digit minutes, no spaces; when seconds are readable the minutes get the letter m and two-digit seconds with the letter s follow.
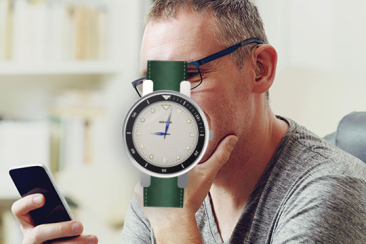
9h02
